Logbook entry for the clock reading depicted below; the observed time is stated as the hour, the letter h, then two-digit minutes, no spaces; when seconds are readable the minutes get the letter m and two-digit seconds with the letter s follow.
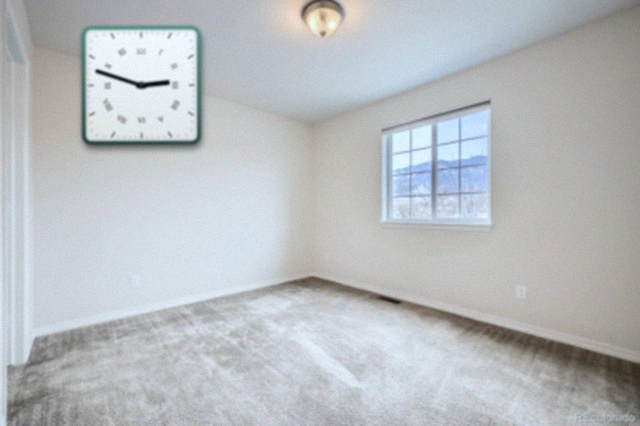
2h48
